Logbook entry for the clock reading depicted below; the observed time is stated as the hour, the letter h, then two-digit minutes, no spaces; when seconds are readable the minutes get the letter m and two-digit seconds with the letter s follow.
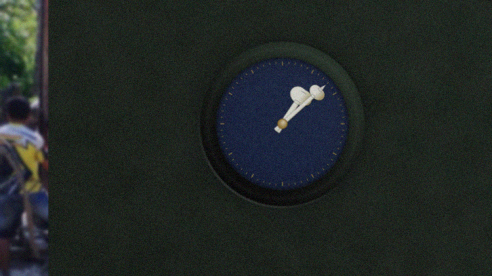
1h08
